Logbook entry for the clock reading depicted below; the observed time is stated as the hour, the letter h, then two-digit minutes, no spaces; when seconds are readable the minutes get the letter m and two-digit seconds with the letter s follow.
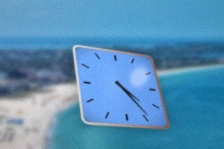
4h24
